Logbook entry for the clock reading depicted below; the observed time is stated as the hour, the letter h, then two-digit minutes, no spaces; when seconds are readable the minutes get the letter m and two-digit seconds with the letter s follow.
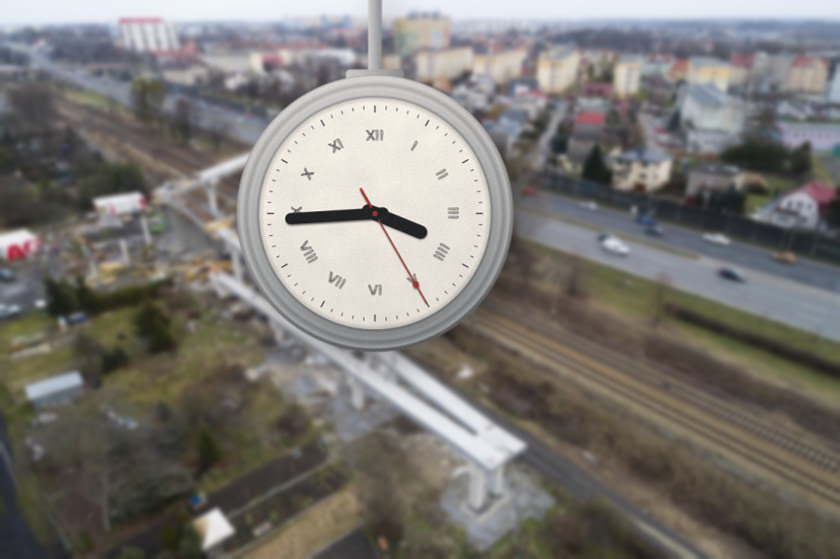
3h44m25s
